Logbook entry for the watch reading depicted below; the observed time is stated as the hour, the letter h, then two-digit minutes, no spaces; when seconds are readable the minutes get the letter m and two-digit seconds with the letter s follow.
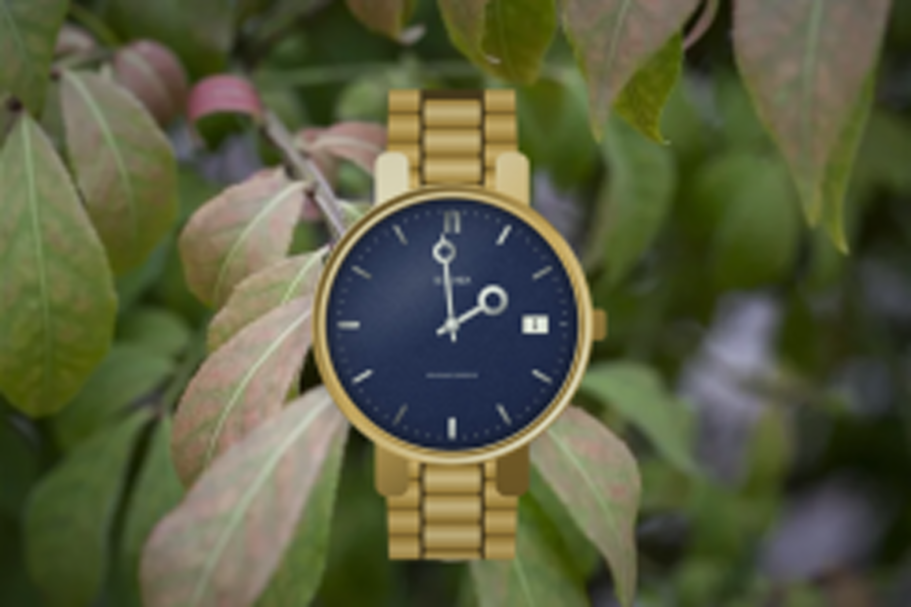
1h59
